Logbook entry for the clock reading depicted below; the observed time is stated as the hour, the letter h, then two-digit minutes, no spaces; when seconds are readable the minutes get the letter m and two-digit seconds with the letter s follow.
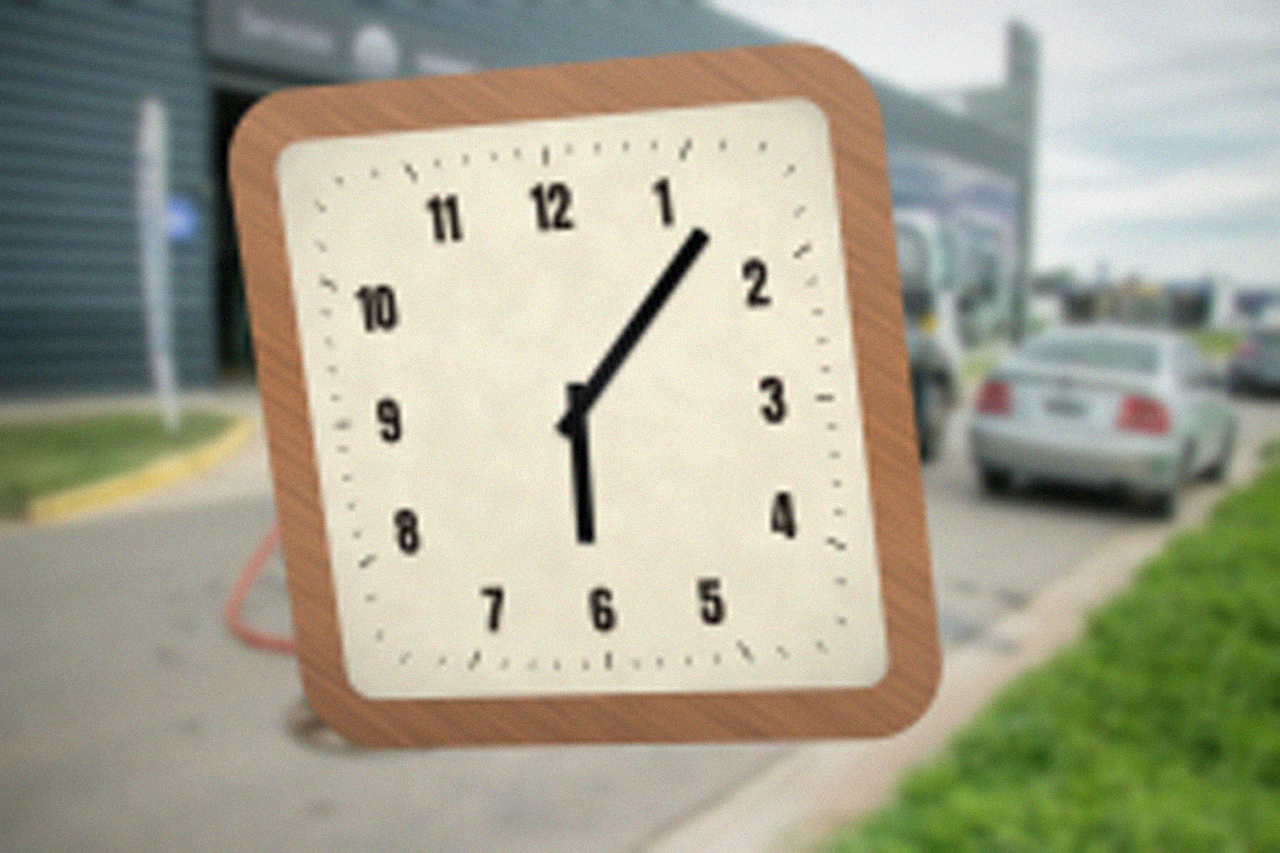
6h07
